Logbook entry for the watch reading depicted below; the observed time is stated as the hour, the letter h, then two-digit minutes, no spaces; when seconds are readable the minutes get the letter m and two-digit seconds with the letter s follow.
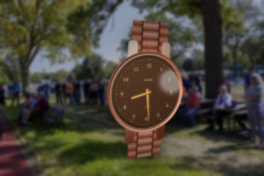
8h29
